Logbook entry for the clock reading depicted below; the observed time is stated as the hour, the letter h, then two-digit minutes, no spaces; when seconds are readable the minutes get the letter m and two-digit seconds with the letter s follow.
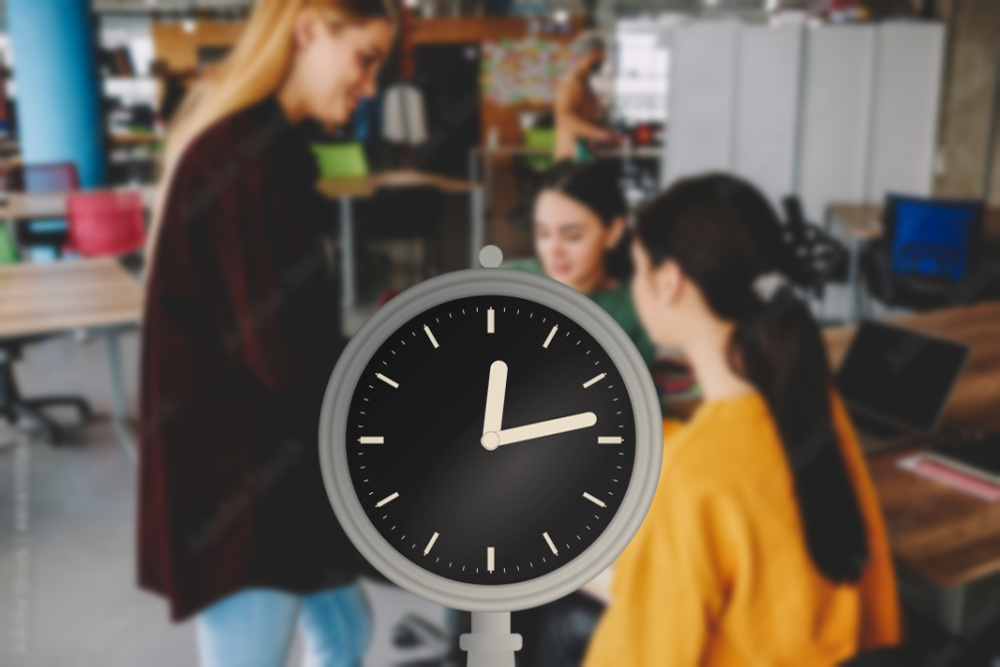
12h13
